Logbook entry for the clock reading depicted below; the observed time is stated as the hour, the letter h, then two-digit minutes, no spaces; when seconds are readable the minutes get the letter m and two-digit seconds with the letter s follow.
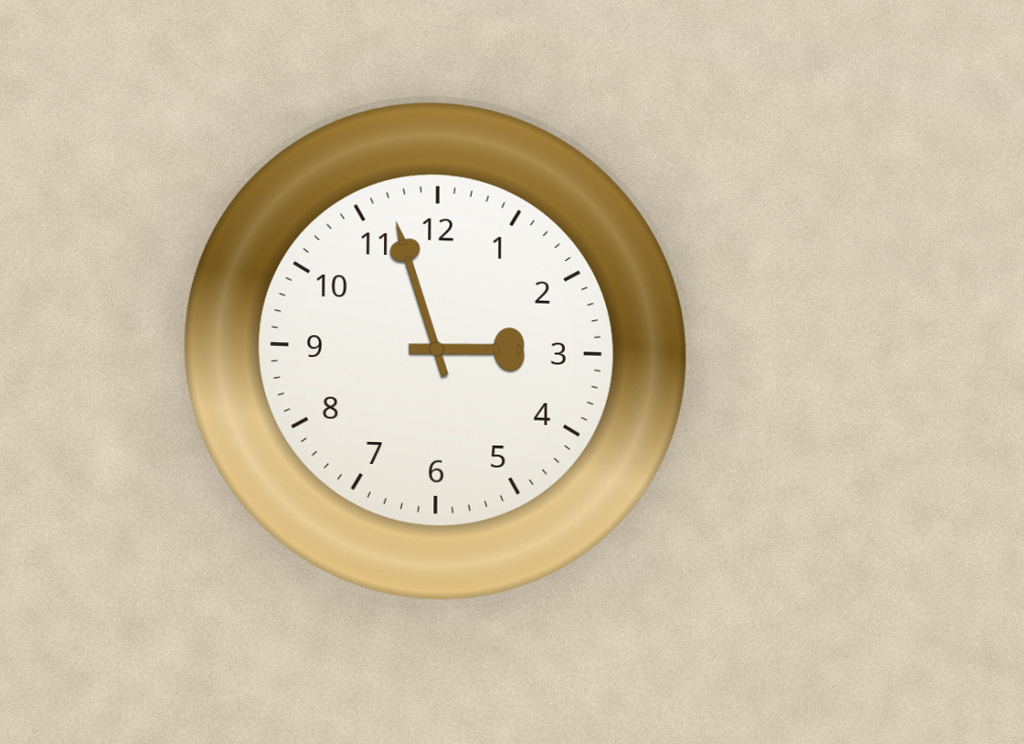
2h57
